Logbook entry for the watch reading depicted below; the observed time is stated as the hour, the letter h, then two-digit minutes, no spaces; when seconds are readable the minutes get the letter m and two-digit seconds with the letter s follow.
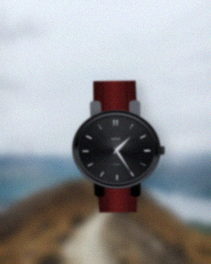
1h25
